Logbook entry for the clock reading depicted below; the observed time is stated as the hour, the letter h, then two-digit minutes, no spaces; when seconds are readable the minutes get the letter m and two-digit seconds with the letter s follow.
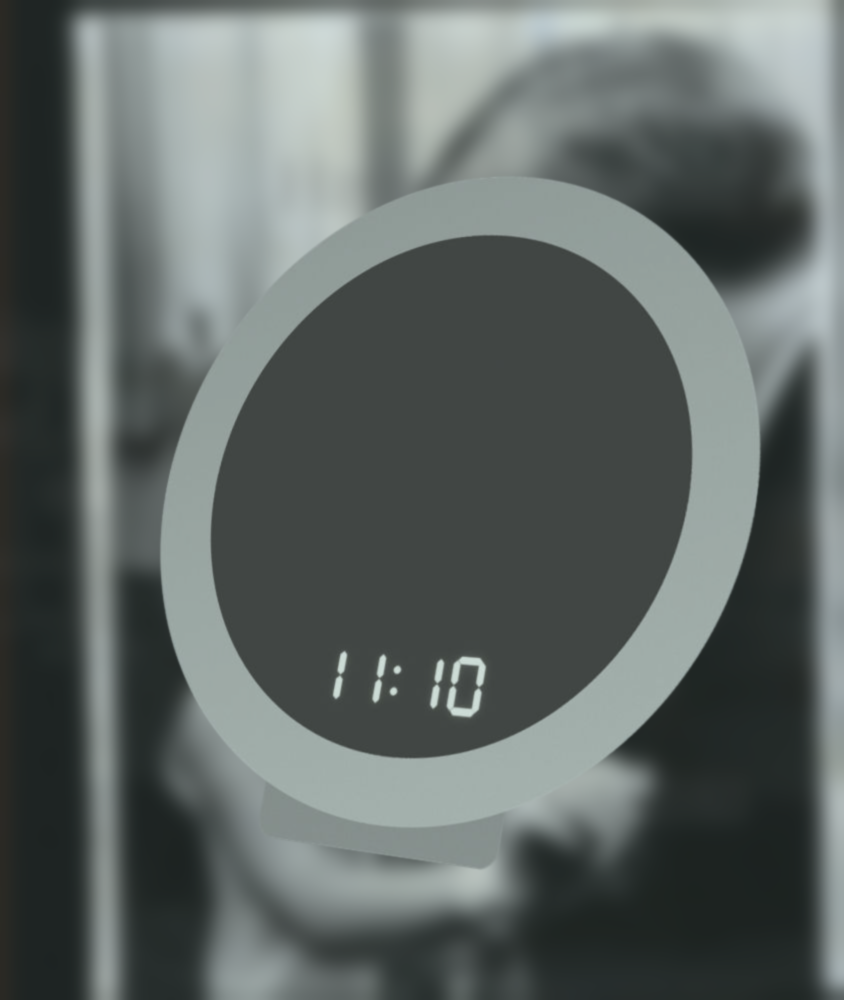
11h10
